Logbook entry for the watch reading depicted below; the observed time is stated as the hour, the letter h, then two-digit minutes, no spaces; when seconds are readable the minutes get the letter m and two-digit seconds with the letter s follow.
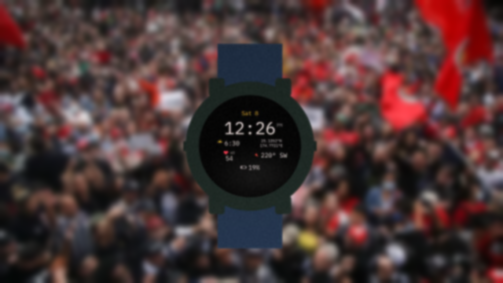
12h26
